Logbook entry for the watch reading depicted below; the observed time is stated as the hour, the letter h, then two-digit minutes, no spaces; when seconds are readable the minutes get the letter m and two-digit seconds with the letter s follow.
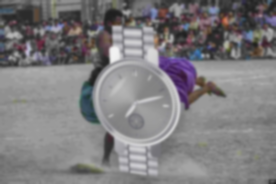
7h12
